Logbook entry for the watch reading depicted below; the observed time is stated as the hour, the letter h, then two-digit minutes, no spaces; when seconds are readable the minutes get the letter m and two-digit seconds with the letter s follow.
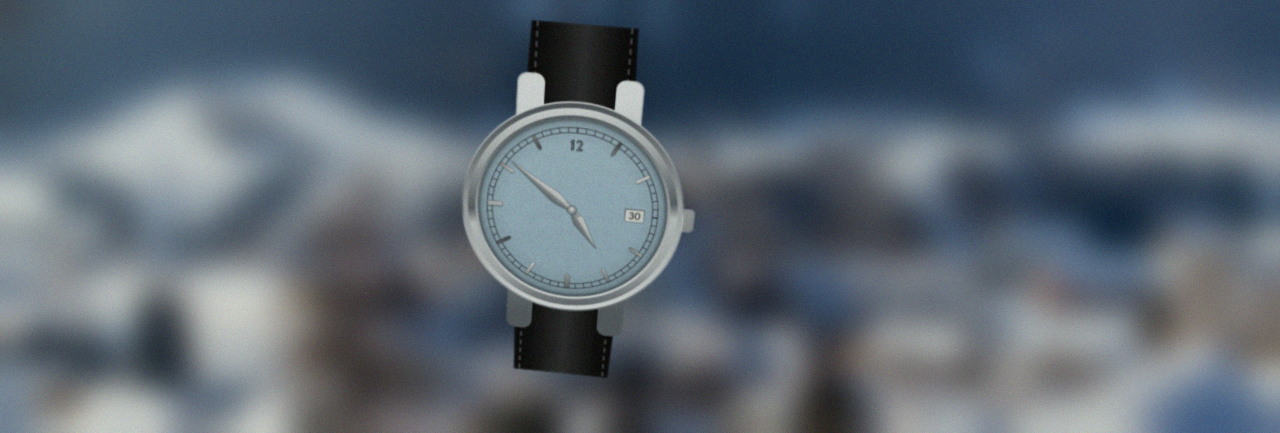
4h51
